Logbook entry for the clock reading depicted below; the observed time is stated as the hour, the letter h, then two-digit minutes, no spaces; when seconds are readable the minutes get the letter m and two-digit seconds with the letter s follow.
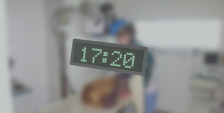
17h20
